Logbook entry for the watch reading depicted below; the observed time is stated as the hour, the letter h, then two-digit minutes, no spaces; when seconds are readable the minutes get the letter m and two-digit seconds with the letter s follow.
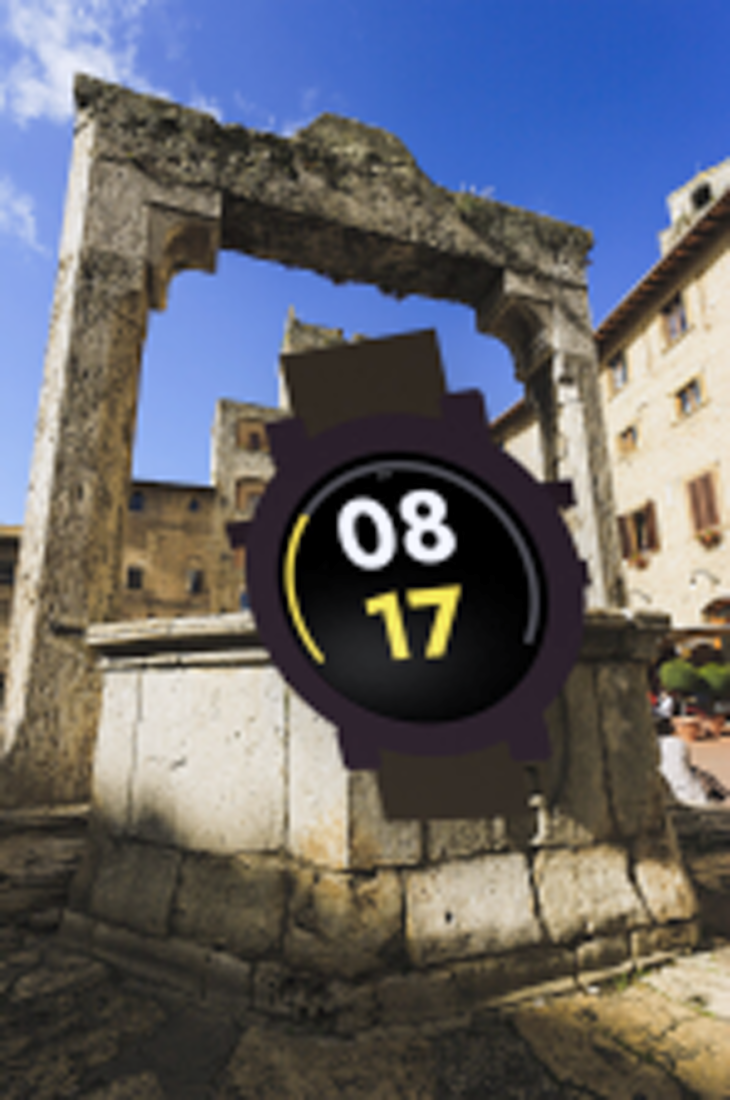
8h17
